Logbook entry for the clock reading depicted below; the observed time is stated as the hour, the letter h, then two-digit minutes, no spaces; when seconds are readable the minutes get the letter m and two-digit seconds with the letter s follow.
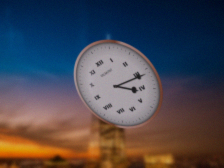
4h16
